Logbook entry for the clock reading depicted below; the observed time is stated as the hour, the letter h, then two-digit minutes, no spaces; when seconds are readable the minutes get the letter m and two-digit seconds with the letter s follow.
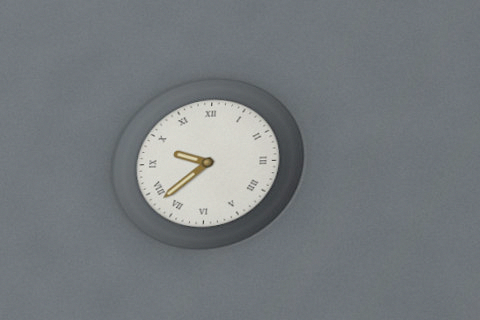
9h38
